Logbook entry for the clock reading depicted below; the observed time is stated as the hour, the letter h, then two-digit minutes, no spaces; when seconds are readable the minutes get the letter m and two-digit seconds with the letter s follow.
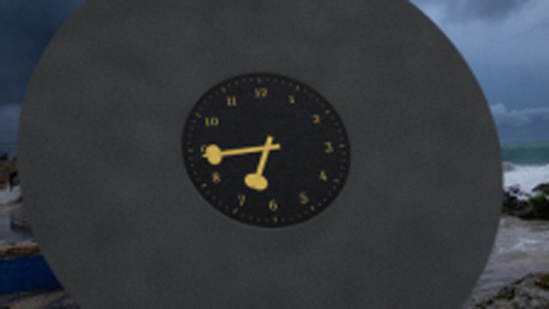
6h44
